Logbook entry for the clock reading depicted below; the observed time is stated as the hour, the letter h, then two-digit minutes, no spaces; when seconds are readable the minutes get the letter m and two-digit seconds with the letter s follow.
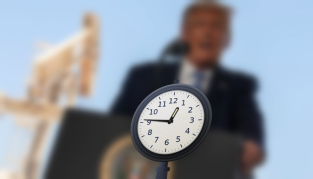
12h46
